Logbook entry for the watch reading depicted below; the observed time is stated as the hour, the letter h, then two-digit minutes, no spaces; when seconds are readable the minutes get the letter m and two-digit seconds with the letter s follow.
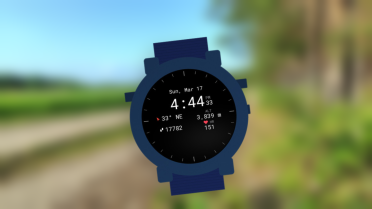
4h44
